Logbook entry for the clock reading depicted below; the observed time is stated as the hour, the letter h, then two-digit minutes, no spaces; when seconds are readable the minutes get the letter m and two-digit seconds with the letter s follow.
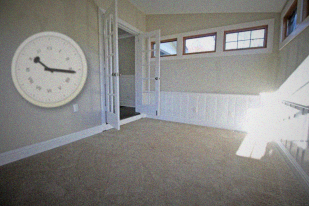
10h16
